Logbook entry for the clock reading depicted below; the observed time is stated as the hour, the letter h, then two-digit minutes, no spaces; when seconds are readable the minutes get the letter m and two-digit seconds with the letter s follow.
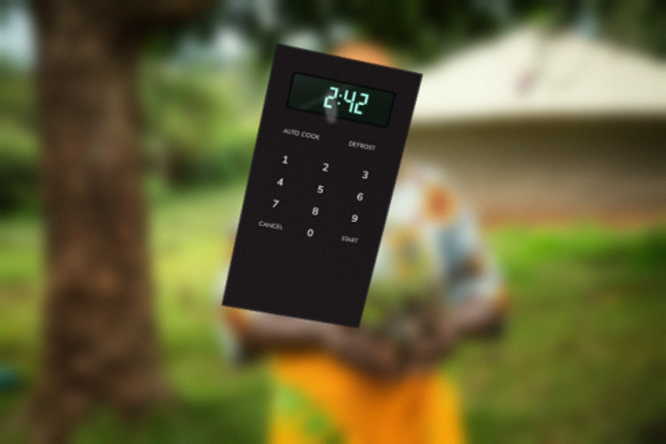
2h42
